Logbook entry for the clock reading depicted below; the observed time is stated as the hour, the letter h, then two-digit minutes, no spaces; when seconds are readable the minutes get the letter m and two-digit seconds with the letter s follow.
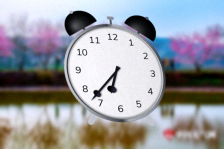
6h37
